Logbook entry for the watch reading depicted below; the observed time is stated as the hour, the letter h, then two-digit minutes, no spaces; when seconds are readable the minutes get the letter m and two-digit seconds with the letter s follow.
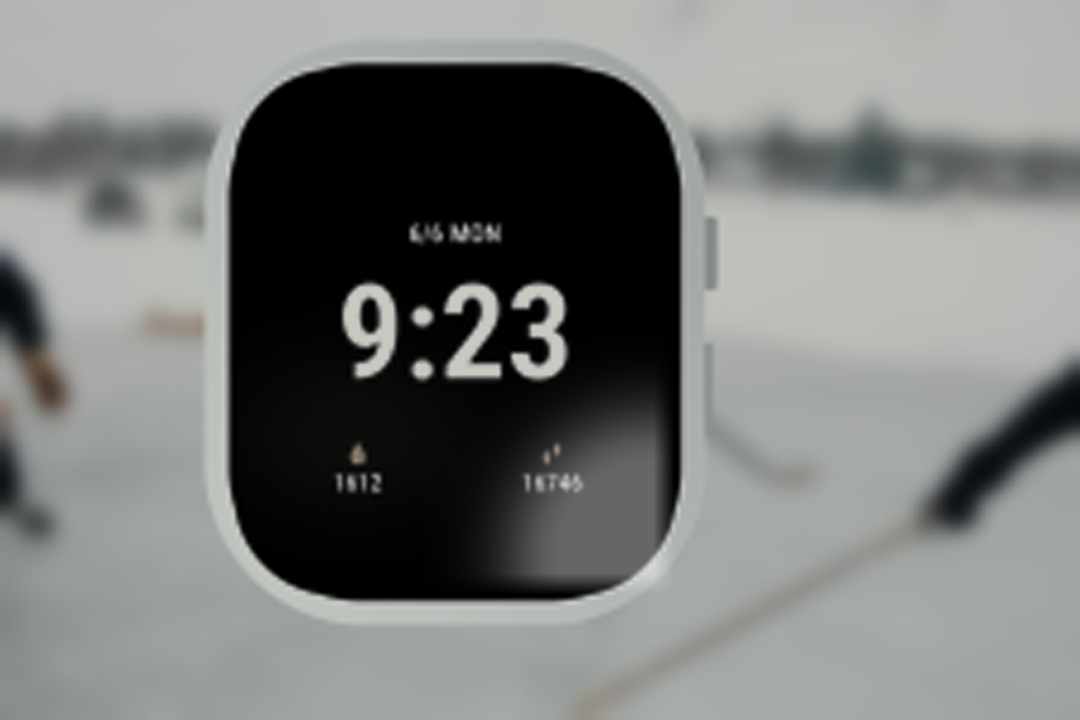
9h23
